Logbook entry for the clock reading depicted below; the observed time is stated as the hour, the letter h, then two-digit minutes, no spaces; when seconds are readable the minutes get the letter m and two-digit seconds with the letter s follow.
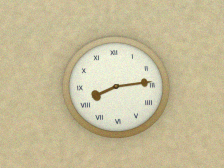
8h14
